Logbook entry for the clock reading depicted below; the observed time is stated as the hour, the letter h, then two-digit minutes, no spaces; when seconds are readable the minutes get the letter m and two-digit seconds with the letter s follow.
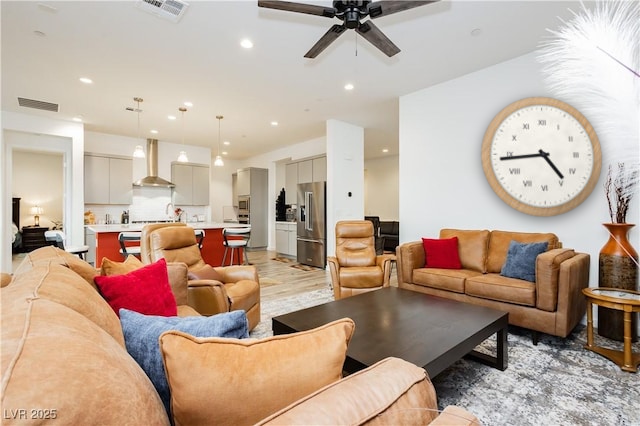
4h44
